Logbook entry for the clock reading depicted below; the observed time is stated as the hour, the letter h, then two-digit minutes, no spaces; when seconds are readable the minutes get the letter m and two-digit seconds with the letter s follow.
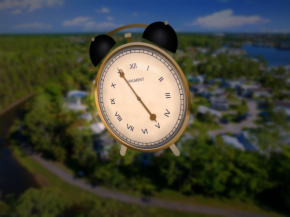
4h55
